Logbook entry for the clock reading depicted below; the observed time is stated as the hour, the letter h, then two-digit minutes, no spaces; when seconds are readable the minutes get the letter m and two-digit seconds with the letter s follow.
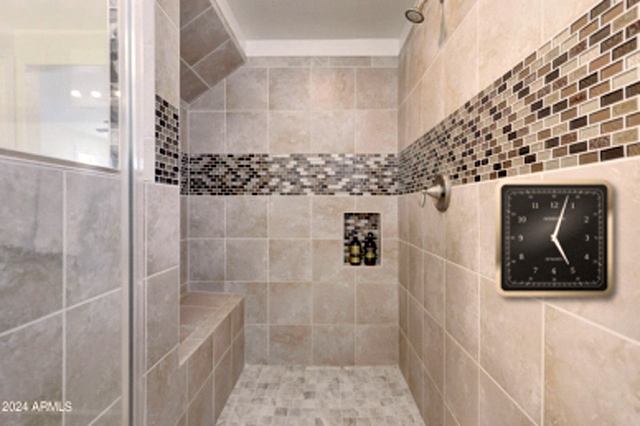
5h03
